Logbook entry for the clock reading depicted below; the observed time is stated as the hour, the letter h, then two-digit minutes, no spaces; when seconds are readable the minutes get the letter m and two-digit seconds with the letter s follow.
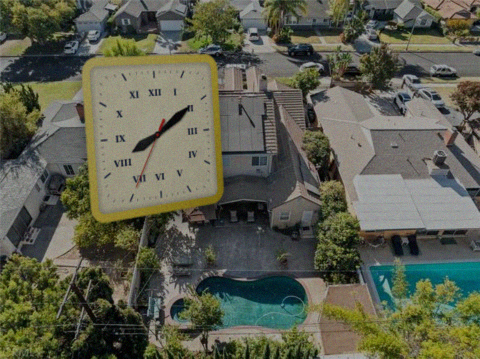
8h09m35s
